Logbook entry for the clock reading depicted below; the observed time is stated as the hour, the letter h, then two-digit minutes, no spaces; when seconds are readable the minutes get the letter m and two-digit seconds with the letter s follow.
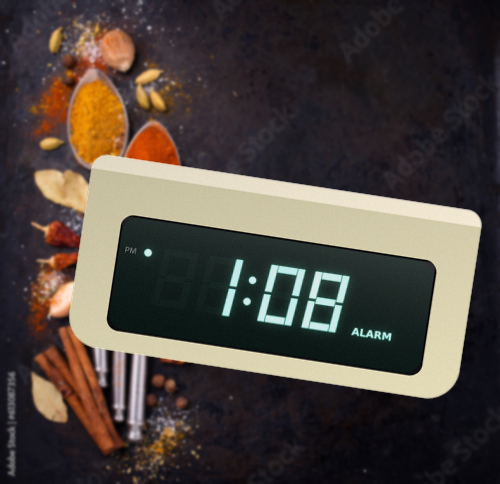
1h08
